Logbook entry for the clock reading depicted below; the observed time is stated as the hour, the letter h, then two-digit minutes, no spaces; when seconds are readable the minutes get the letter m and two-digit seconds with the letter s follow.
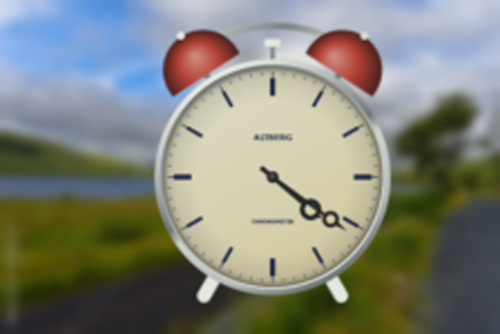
4h21
